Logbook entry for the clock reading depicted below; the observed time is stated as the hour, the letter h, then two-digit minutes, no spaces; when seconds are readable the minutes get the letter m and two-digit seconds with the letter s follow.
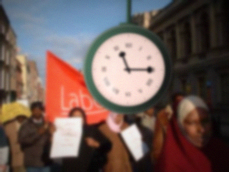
11h15
